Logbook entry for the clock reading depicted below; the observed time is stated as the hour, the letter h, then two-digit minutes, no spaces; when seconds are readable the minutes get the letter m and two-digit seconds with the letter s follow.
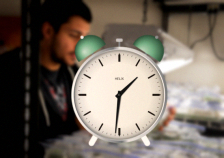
1h31
